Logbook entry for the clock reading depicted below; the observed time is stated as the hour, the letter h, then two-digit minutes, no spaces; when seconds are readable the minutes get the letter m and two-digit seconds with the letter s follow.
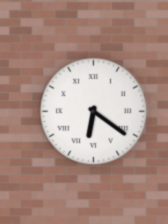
6h21
